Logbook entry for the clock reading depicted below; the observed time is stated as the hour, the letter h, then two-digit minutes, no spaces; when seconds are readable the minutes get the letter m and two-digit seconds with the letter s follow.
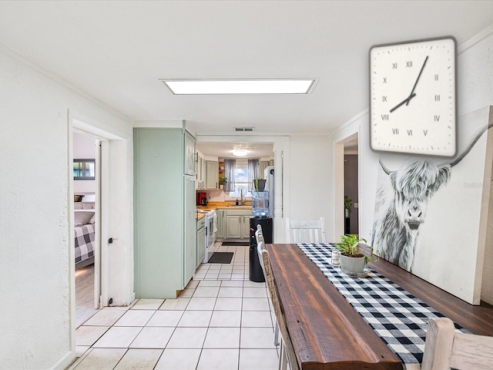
8h05
